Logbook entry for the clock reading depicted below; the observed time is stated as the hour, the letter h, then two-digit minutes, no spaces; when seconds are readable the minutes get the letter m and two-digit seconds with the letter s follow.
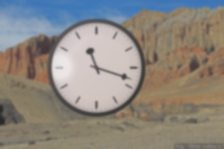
11h18
